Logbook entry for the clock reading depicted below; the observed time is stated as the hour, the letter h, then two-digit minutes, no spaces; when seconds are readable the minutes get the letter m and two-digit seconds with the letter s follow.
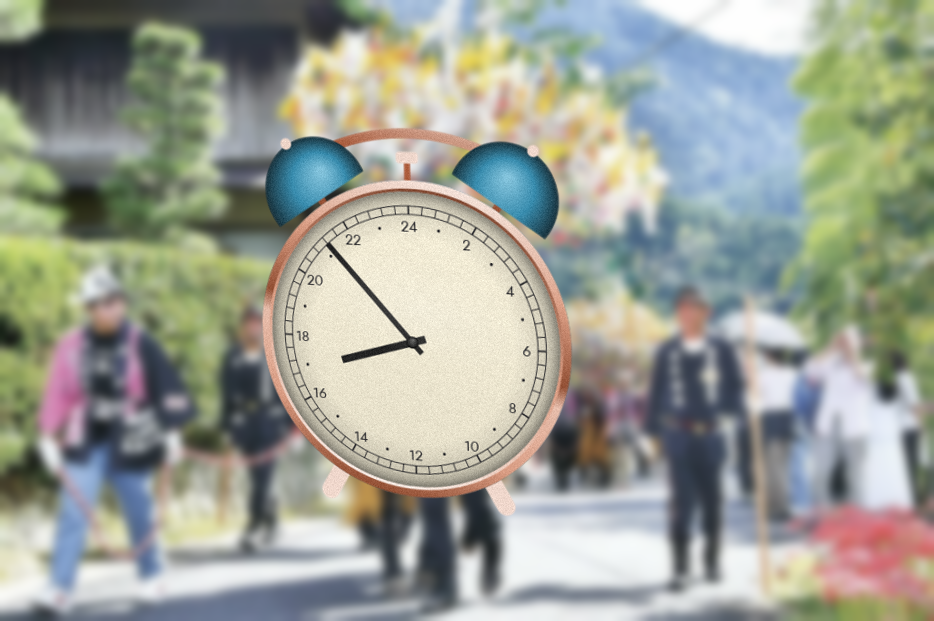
16h53
